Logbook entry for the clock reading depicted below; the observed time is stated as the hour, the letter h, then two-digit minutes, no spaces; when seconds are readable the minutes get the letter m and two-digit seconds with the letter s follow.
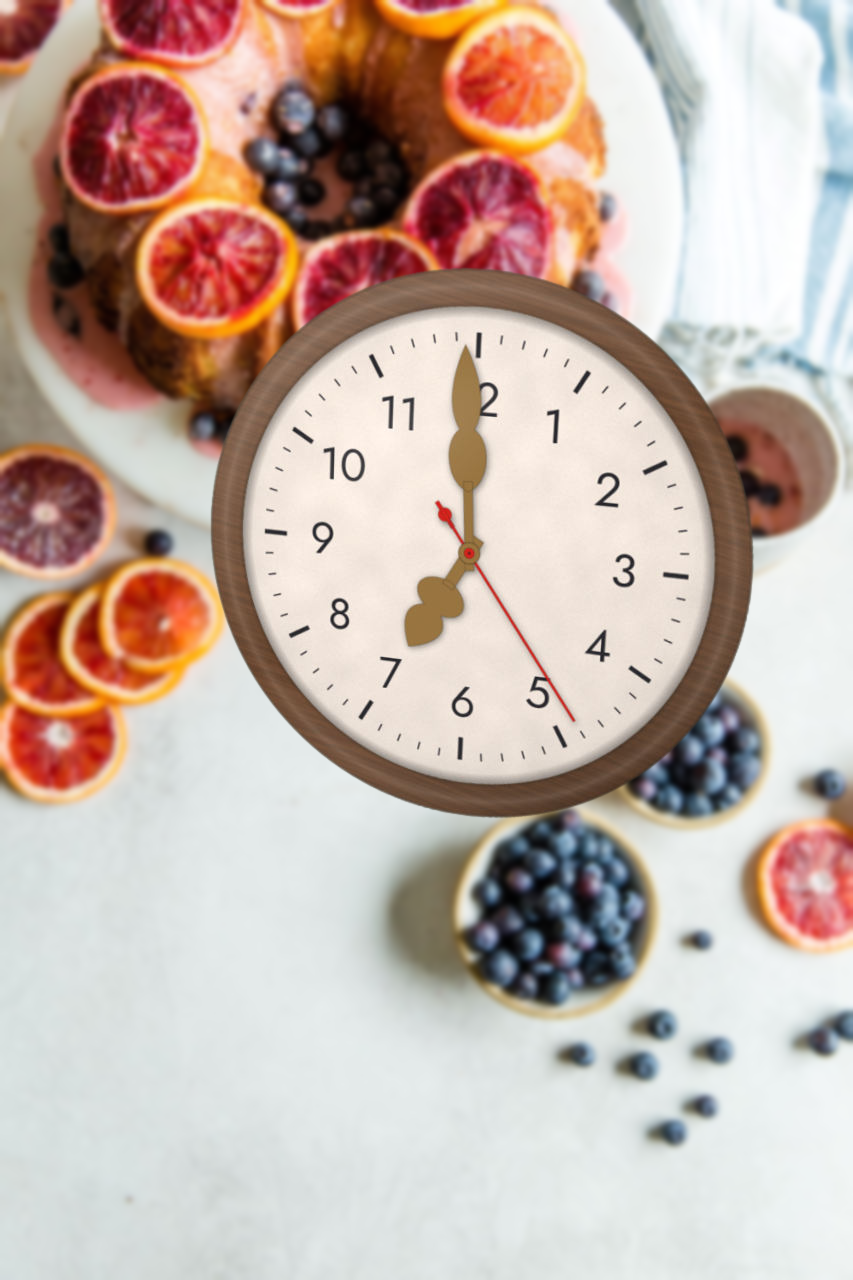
6h59m24s
